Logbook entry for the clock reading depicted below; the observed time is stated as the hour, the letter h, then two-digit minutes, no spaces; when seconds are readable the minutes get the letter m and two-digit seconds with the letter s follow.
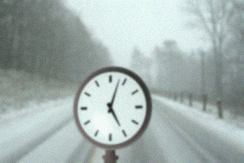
5h03
